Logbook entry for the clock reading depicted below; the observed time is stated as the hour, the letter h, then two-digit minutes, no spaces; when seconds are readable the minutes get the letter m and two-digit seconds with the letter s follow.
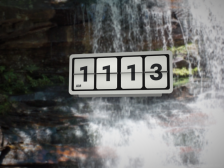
11h13
